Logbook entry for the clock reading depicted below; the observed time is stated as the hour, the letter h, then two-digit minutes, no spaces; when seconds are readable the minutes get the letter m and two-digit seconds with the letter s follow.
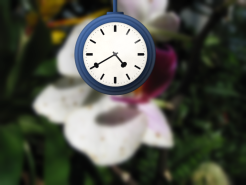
4h40
